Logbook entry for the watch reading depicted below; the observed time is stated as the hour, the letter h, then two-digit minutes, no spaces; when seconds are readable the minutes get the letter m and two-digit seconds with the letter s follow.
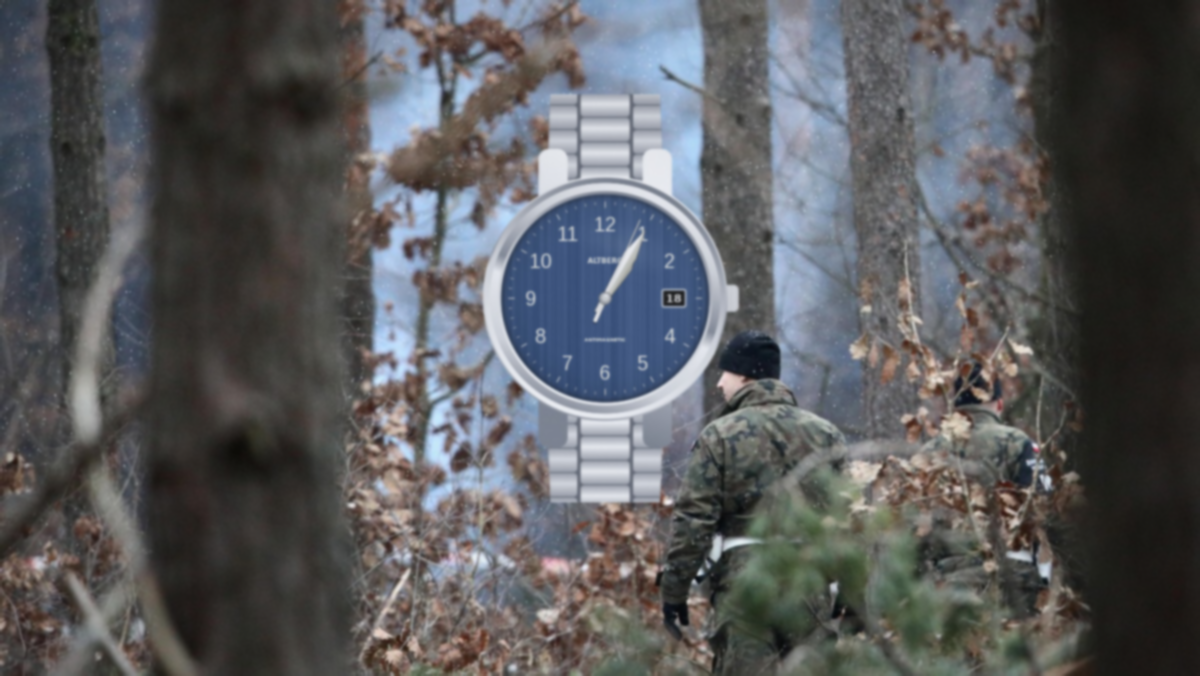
1h05m04s
